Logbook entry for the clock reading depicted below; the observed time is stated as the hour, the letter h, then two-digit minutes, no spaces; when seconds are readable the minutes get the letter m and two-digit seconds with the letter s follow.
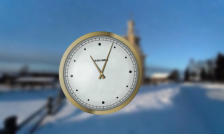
11h04
